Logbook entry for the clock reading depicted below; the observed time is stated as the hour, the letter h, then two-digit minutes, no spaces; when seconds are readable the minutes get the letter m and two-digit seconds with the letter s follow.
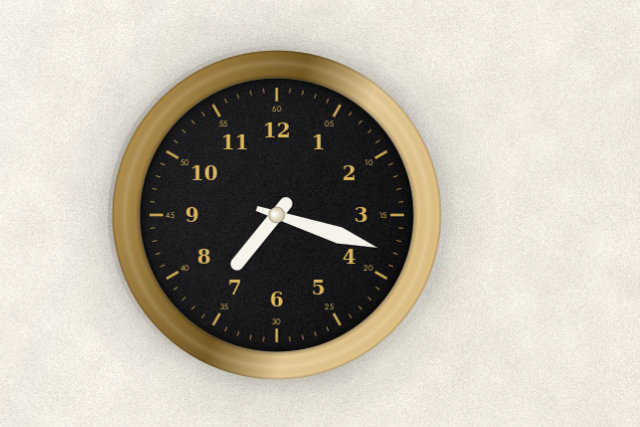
7h18
